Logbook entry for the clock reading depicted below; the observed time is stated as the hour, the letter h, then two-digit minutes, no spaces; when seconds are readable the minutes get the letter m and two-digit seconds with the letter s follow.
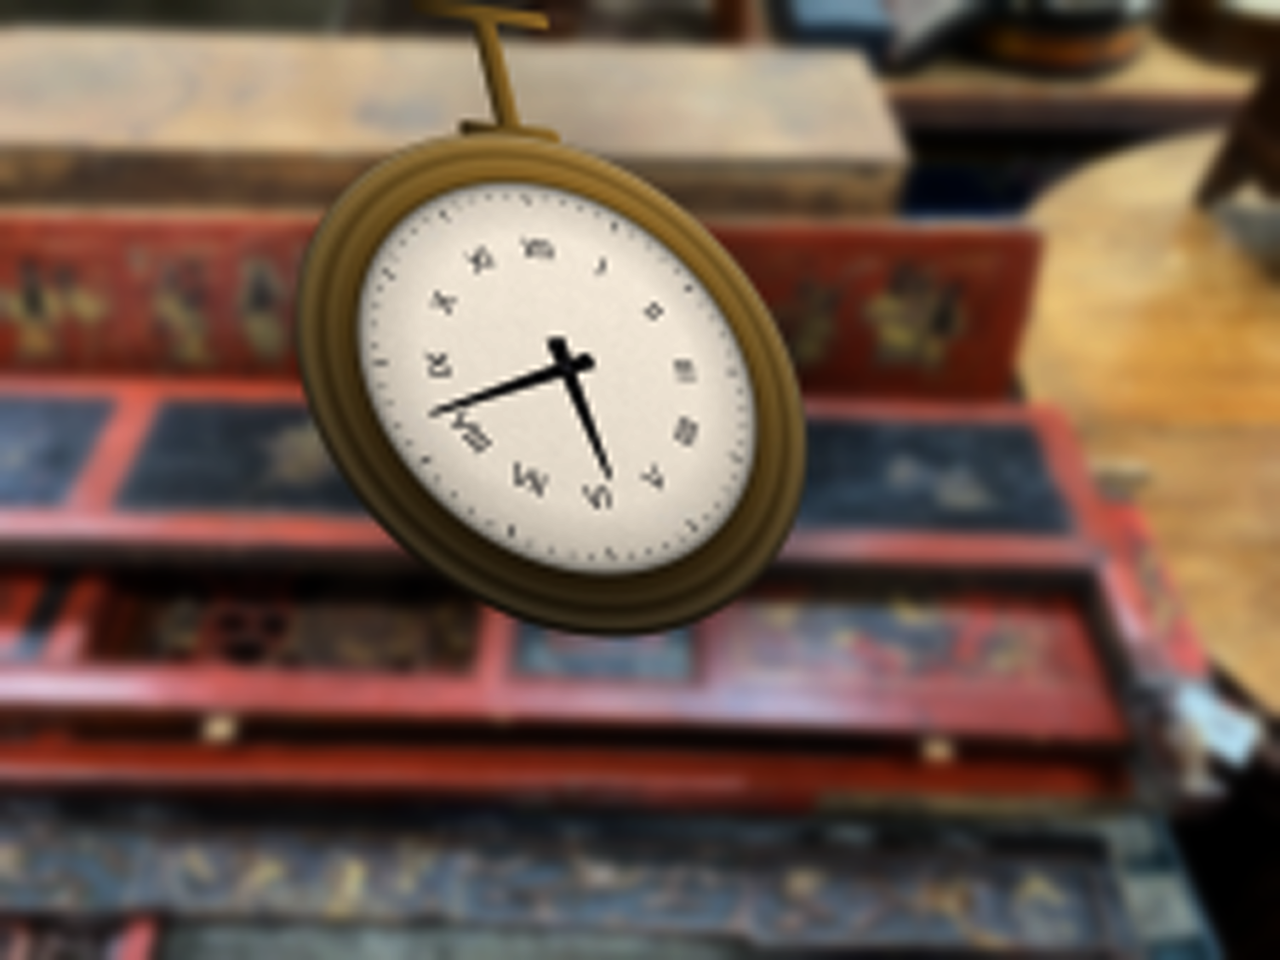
5h42
